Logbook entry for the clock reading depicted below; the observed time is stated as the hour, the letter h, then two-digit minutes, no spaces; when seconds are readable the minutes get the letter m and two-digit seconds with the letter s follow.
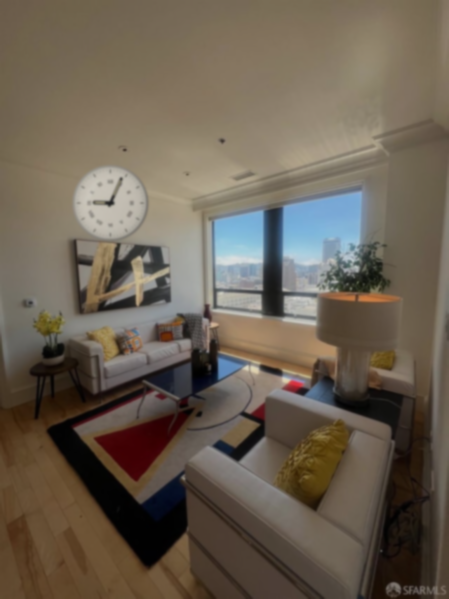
9h04
